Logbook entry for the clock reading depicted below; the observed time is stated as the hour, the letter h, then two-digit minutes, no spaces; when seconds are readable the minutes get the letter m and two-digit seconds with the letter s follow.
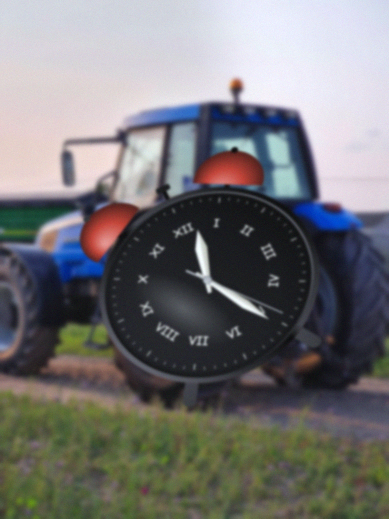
12h25m24s
